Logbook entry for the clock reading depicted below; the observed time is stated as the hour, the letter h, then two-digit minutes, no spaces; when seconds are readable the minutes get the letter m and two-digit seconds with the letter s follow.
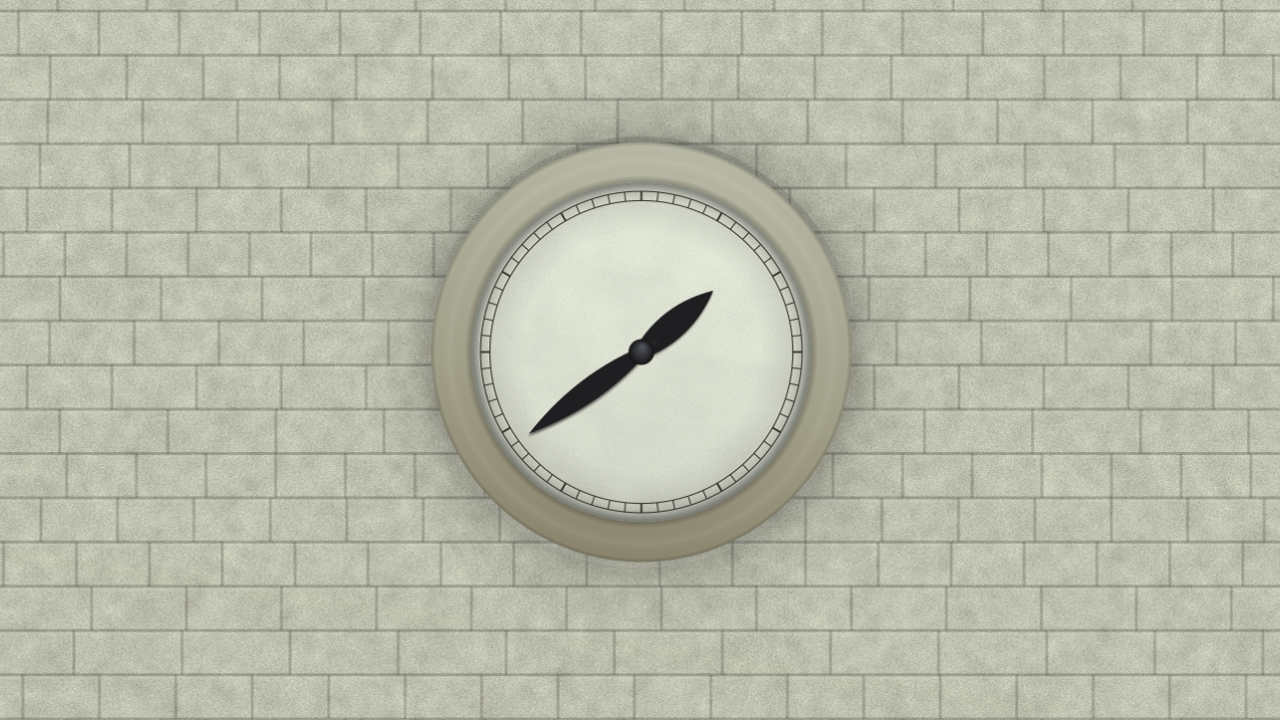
1h39
